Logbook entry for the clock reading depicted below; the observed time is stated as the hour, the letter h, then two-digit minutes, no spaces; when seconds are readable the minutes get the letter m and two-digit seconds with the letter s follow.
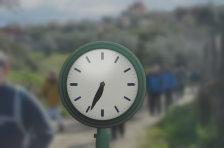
6h34
